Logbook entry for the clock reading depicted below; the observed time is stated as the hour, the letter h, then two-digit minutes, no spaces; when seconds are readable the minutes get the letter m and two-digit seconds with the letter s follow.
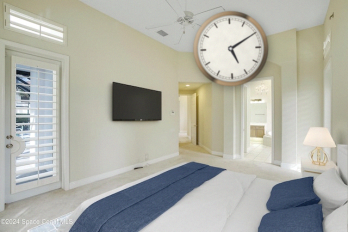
5h10
